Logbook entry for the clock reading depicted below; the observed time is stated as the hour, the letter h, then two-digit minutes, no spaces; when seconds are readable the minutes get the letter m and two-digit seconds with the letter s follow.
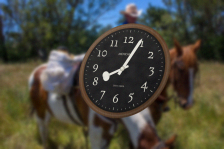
8h04
